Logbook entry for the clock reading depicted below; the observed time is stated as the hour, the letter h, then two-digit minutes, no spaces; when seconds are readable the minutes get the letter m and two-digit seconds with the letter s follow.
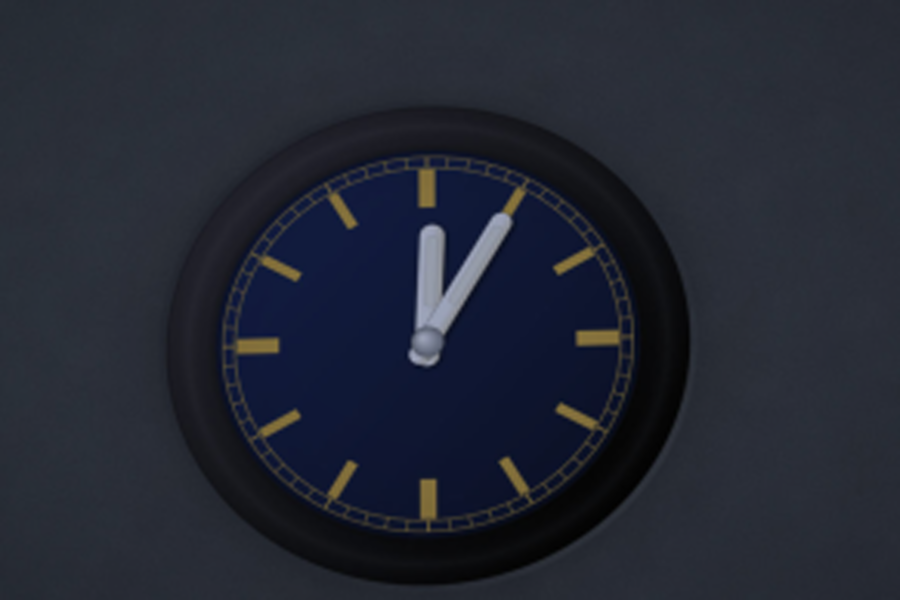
12h05
